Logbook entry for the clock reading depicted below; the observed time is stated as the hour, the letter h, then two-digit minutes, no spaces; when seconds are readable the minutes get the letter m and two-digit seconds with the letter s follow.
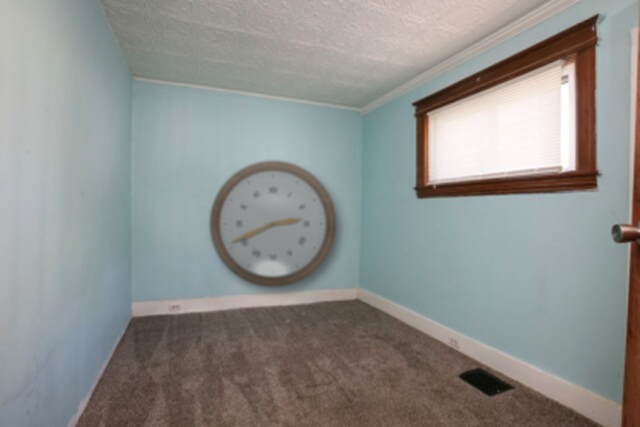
2h41
